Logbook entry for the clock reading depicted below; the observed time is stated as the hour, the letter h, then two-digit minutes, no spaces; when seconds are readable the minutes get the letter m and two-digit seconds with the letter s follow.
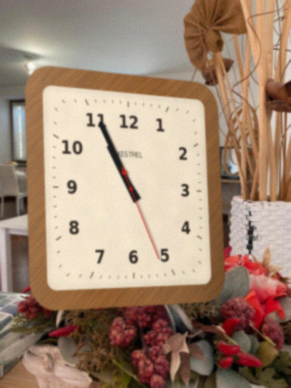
10h55m26s
